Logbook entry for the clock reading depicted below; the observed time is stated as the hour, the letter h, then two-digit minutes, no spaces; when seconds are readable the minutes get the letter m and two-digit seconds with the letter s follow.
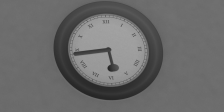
5h44
